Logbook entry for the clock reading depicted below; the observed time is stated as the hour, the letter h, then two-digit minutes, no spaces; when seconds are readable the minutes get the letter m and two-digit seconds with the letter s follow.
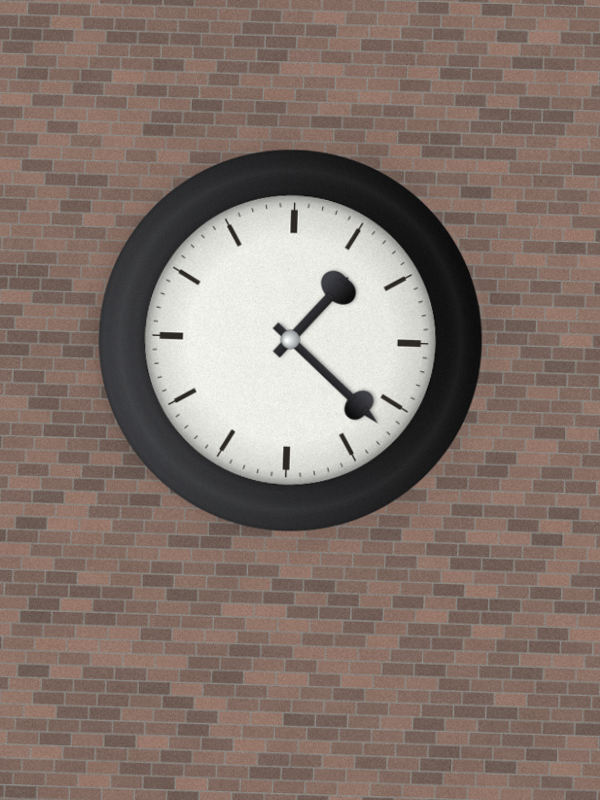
1h22
